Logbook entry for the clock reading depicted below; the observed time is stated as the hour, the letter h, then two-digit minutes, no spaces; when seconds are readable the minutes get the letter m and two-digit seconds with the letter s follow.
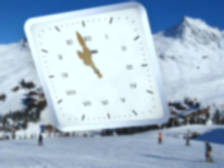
10h58
